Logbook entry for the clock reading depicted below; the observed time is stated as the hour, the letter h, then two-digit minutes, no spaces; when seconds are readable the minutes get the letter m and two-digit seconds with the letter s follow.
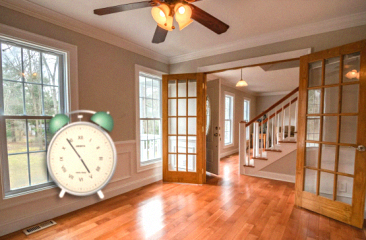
4h54
